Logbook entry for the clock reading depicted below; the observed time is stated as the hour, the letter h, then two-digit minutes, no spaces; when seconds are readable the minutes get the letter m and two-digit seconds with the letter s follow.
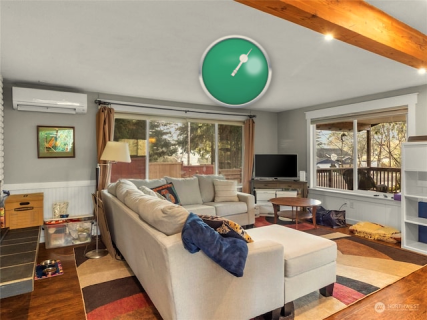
1h06
